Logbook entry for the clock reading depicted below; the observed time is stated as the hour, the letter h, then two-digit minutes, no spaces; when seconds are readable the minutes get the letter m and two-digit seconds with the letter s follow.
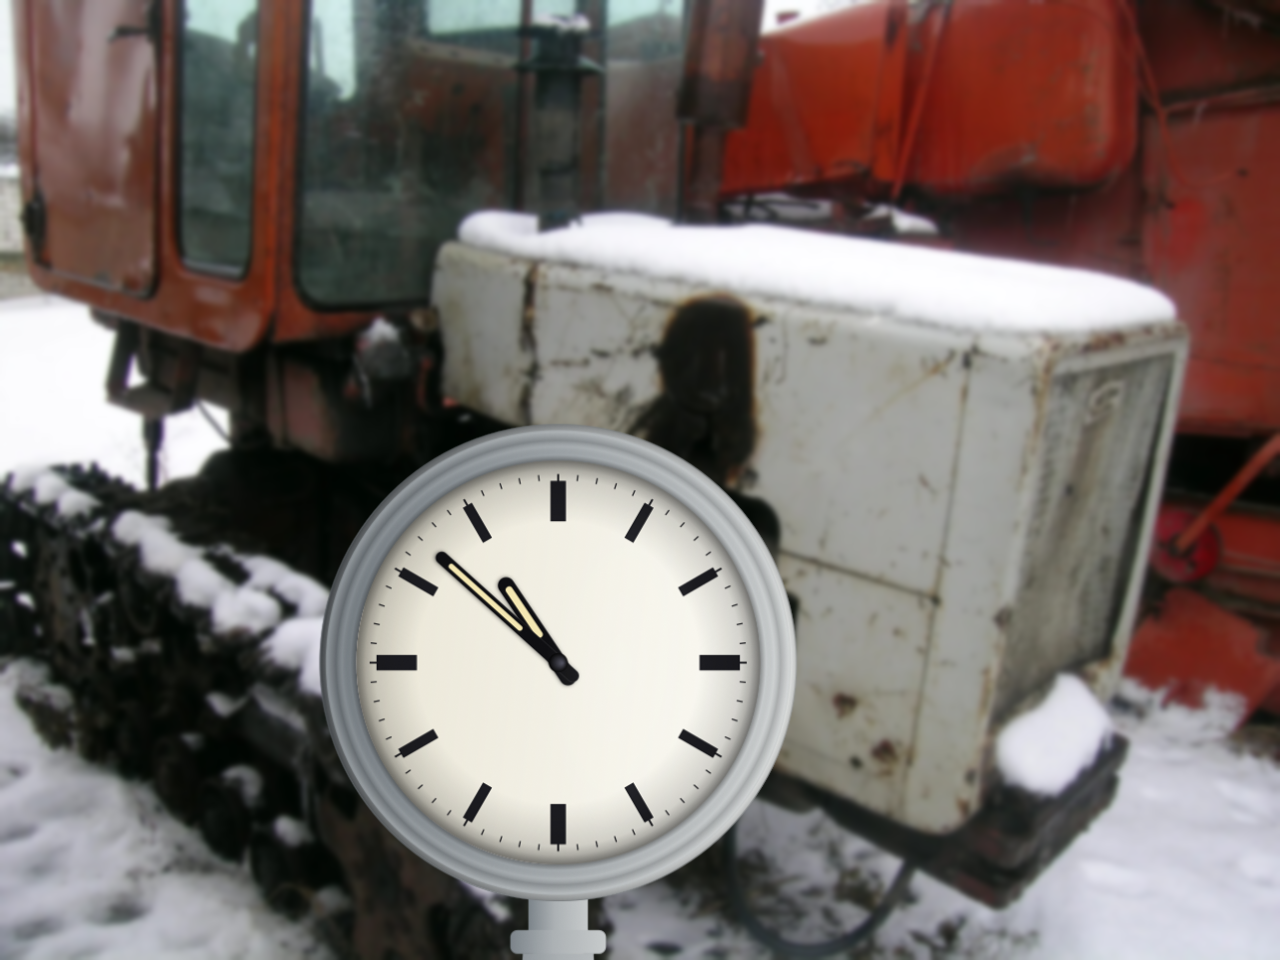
10h52
